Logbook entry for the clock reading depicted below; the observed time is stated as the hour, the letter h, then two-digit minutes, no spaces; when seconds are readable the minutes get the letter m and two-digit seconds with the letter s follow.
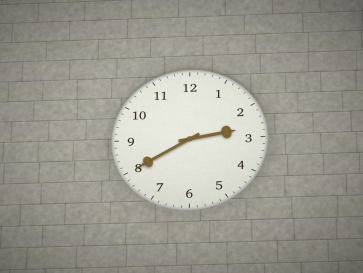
2h40
